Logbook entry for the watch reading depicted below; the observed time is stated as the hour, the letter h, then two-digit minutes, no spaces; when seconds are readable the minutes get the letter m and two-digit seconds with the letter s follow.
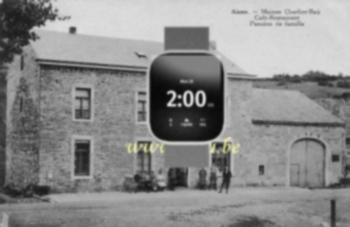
2h00
